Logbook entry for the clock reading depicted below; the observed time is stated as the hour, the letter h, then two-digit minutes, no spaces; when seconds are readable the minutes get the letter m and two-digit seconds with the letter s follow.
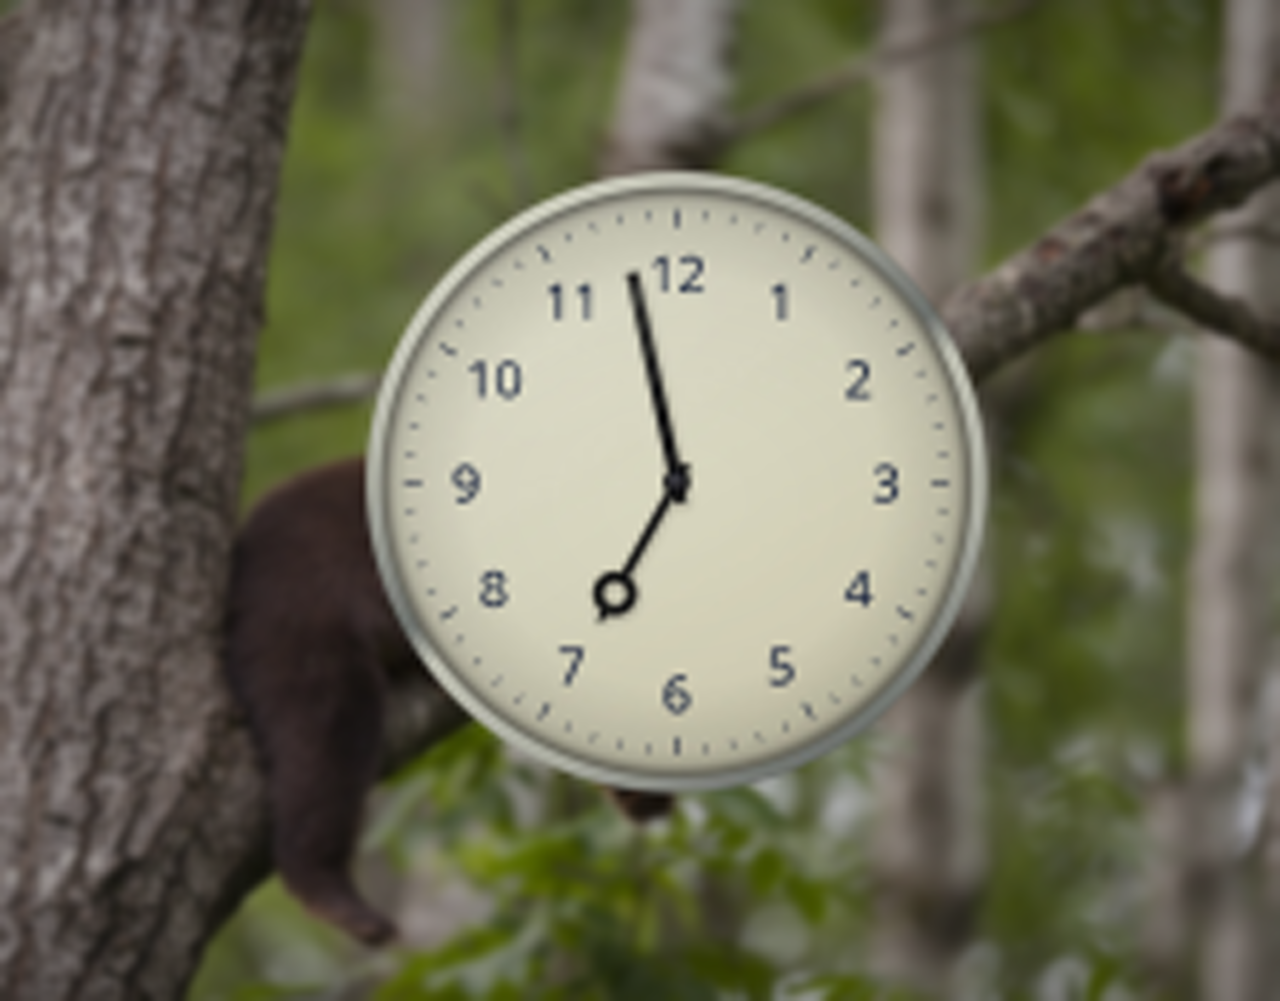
6h58
